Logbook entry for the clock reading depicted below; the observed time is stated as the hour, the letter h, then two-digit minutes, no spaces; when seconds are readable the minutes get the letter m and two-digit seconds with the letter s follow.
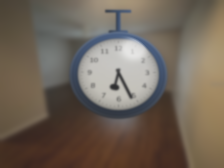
6h26
